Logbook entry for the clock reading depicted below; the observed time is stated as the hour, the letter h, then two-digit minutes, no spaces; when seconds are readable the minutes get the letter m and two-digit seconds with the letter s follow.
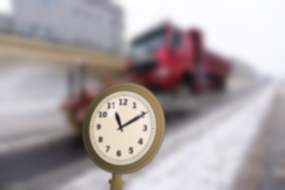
11h10
